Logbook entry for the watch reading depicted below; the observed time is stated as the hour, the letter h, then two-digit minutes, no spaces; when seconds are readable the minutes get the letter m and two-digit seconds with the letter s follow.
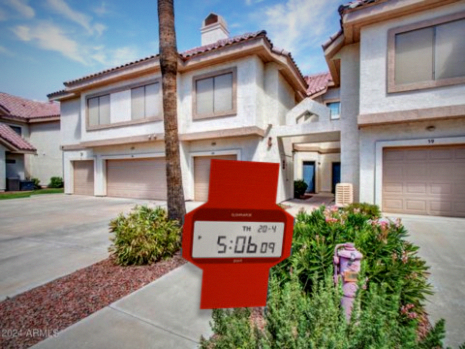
5h06m09s
